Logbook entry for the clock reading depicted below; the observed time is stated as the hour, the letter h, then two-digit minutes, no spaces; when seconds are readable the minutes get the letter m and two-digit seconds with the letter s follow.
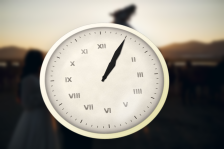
1h05
